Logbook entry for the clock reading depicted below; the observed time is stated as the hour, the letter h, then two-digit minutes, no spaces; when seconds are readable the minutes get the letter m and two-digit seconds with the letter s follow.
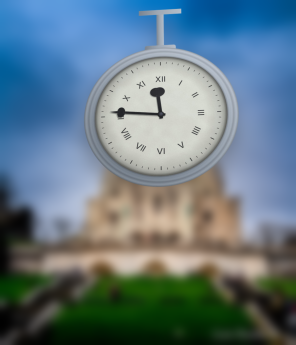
11h46
